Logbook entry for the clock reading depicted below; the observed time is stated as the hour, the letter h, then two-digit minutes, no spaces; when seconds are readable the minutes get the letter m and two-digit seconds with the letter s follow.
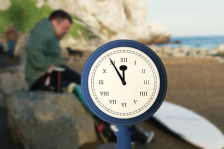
11h55
